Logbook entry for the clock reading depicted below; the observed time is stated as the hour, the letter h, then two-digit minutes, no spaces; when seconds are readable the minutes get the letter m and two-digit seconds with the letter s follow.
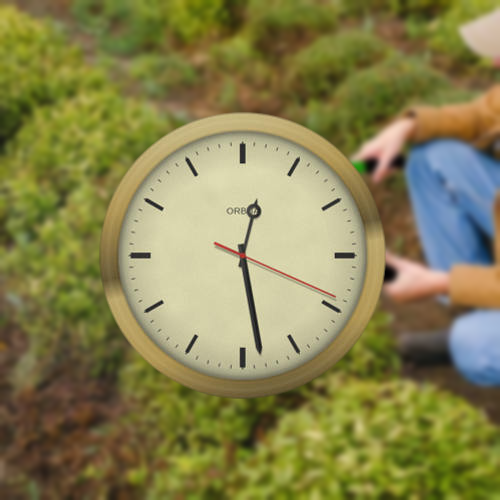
12h28m19s
